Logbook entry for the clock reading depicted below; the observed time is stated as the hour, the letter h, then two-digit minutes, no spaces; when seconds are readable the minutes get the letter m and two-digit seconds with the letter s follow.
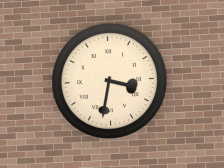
3h32
